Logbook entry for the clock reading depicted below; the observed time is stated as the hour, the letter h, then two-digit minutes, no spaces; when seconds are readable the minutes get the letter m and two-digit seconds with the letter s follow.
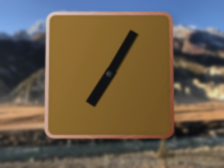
7h05
